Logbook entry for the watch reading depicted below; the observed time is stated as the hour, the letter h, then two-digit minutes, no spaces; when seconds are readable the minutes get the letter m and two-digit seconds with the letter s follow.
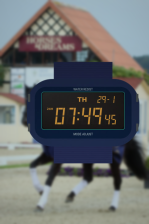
7h49m45s
